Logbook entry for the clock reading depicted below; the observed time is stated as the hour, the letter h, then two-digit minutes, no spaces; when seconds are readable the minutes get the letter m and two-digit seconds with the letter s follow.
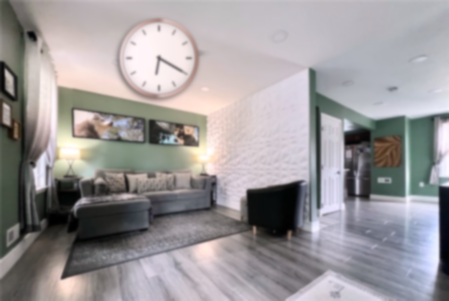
6h20
